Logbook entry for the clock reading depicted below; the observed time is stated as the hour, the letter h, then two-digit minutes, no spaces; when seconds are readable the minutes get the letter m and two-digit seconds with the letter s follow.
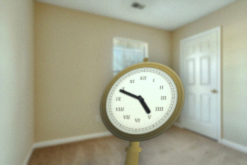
4h49
